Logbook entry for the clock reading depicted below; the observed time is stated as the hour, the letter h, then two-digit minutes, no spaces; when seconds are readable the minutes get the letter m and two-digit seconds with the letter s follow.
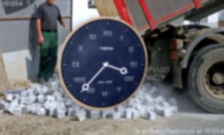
3h37
